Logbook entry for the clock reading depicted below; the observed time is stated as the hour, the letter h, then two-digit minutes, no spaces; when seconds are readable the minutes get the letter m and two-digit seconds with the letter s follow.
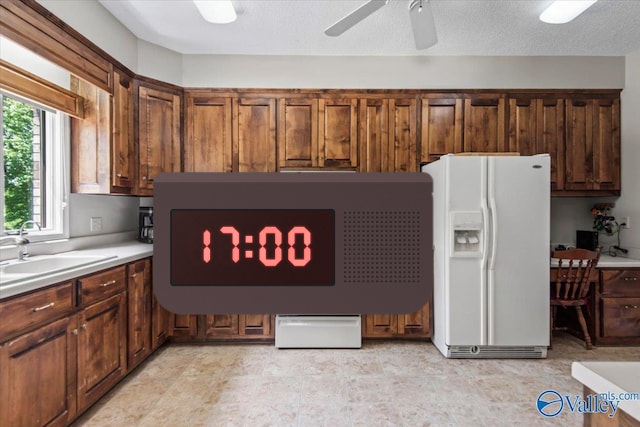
17h00
